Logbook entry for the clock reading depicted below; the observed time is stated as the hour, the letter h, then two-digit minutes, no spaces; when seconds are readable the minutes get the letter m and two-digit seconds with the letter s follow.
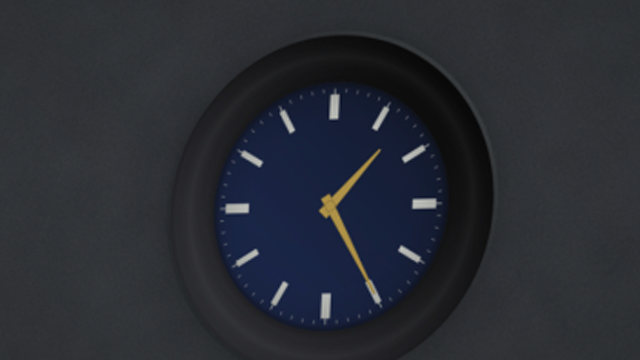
1h25
